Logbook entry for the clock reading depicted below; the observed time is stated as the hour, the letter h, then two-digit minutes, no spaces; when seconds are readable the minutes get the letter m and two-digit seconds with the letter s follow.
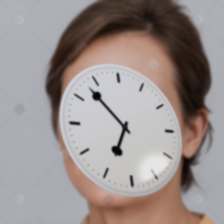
6h53
